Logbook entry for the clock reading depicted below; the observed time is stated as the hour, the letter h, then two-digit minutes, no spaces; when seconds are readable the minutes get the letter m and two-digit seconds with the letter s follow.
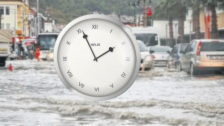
1h56
